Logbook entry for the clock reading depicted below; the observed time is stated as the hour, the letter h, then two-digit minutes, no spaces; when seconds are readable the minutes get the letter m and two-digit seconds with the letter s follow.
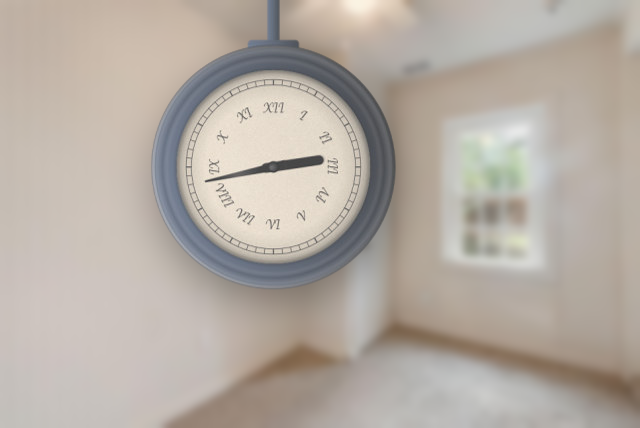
2h43
